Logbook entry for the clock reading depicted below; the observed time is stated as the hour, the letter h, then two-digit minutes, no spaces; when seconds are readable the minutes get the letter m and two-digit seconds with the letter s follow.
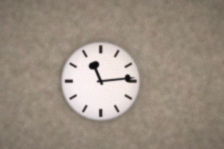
11h14
